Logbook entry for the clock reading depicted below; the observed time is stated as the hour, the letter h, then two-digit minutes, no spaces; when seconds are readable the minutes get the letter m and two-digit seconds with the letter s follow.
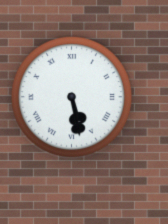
5h28
